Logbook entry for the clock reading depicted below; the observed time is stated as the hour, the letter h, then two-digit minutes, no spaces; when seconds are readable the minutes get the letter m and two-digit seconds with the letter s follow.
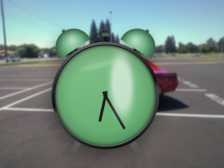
6h25
